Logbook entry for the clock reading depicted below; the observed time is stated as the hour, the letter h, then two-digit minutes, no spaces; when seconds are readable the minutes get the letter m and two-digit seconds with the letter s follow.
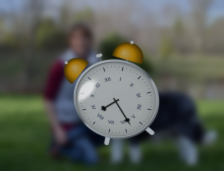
8h28
